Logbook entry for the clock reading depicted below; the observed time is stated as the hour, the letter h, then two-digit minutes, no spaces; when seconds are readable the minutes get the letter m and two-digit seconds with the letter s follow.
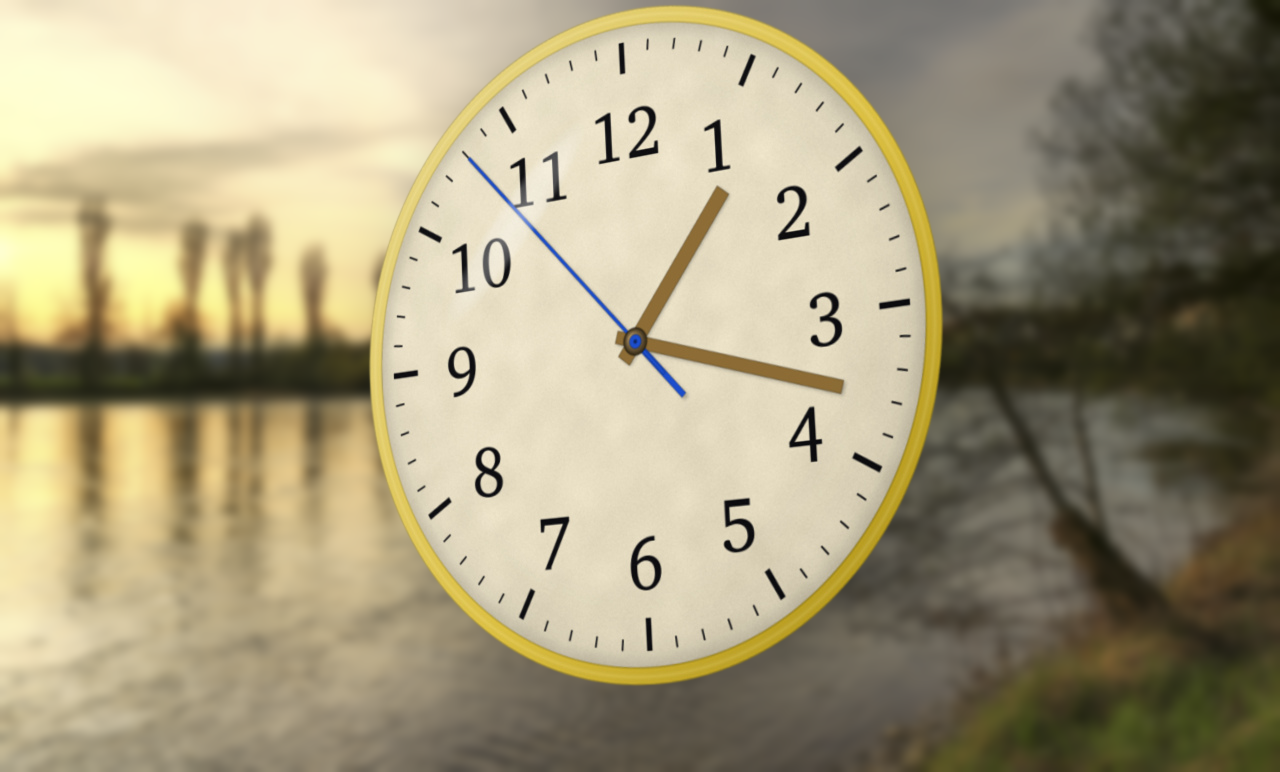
1h17m53s
